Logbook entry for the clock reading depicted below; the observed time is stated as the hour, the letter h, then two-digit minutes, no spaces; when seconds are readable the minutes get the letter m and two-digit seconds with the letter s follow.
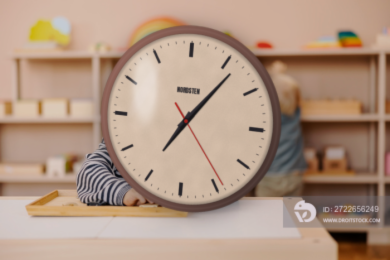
7h06m24s
